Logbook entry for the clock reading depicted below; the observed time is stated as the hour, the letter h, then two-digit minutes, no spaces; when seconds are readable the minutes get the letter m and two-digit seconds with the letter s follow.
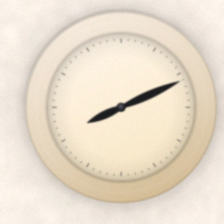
8h11
